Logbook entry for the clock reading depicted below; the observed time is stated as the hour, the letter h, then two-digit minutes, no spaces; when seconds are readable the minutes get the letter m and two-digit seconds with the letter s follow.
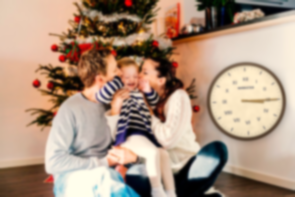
3h15
